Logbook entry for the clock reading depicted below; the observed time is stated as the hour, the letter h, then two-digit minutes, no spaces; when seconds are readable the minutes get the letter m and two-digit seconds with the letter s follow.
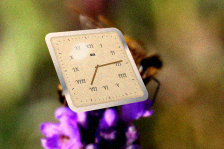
7h14
